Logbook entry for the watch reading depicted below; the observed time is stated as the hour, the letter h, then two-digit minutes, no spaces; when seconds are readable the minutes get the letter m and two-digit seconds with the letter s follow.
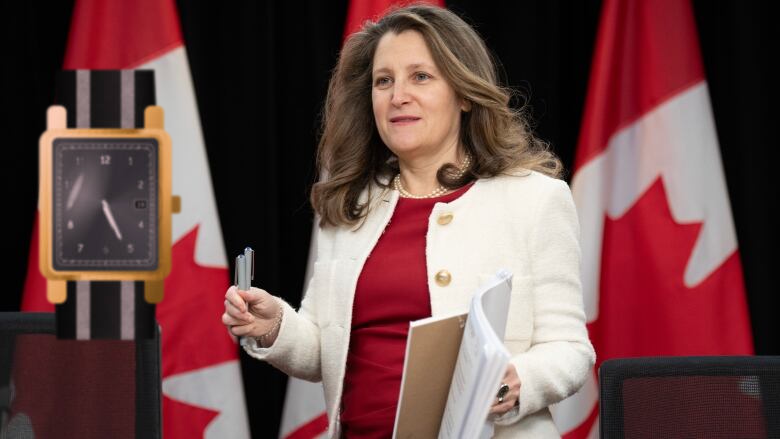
5h26
